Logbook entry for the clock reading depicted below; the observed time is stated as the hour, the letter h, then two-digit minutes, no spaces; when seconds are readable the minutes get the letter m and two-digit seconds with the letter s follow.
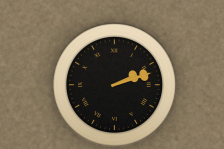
2h12
